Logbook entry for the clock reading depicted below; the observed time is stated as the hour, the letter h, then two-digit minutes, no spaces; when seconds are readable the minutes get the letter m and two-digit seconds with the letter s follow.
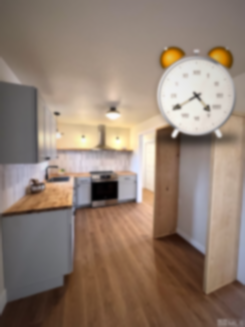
4h40
